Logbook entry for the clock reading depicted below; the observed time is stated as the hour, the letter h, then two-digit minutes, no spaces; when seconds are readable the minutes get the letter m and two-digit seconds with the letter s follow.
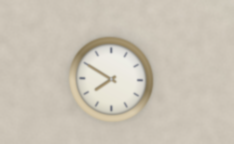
7h50
